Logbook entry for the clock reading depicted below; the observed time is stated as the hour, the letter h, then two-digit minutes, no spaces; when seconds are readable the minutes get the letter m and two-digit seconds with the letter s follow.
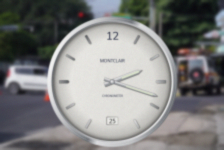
2h18
